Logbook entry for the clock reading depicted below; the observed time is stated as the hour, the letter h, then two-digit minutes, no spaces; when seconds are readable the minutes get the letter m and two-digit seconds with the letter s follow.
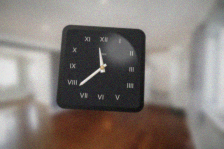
11h38
